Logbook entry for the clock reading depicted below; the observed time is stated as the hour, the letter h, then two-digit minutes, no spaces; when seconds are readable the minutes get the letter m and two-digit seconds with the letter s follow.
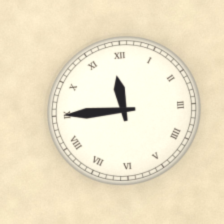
11h45
